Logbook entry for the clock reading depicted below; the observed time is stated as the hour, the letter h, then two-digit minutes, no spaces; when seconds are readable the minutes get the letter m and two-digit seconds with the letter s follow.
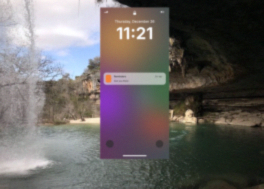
11h21
